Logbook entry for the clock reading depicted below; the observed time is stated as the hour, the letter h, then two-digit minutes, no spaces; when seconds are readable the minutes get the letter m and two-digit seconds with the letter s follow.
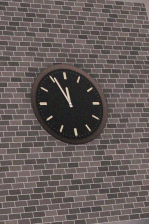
11h56
